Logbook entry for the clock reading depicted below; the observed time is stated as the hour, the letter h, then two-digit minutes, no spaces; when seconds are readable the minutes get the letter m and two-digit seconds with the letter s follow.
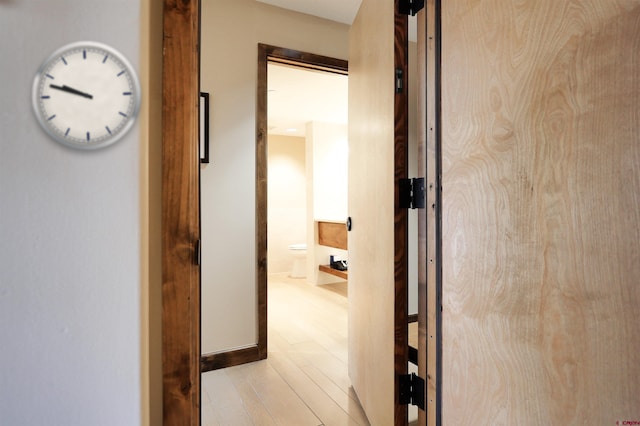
9h48
